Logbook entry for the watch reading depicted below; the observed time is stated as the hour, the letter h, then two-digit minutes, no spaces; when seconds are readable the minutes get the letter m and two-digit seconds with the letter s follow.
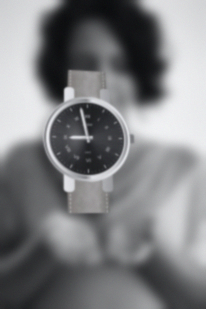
8h58
